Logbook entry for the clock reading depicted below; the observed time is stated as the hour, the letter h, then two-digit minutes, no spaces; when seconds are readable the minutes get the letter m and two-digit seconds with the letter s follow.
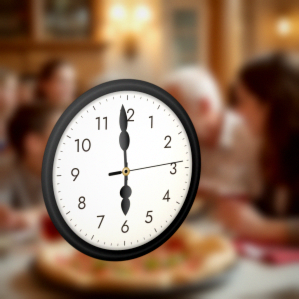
5h59m14s
